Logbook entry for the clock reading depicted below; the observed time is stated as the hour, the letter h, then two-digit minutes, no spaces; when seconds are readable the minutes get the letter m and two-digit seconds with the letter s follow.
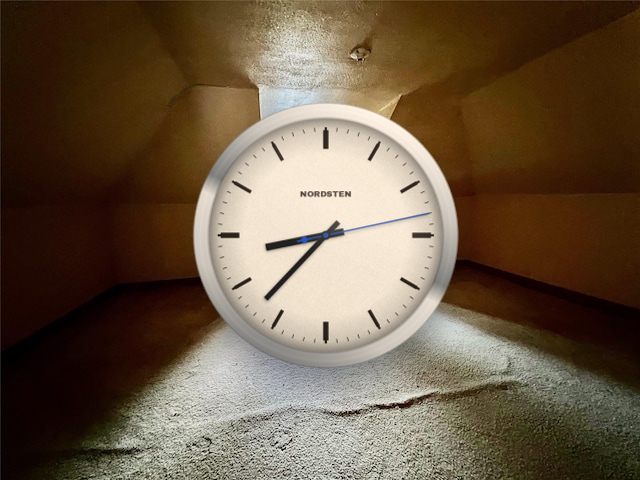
8h37m13s
